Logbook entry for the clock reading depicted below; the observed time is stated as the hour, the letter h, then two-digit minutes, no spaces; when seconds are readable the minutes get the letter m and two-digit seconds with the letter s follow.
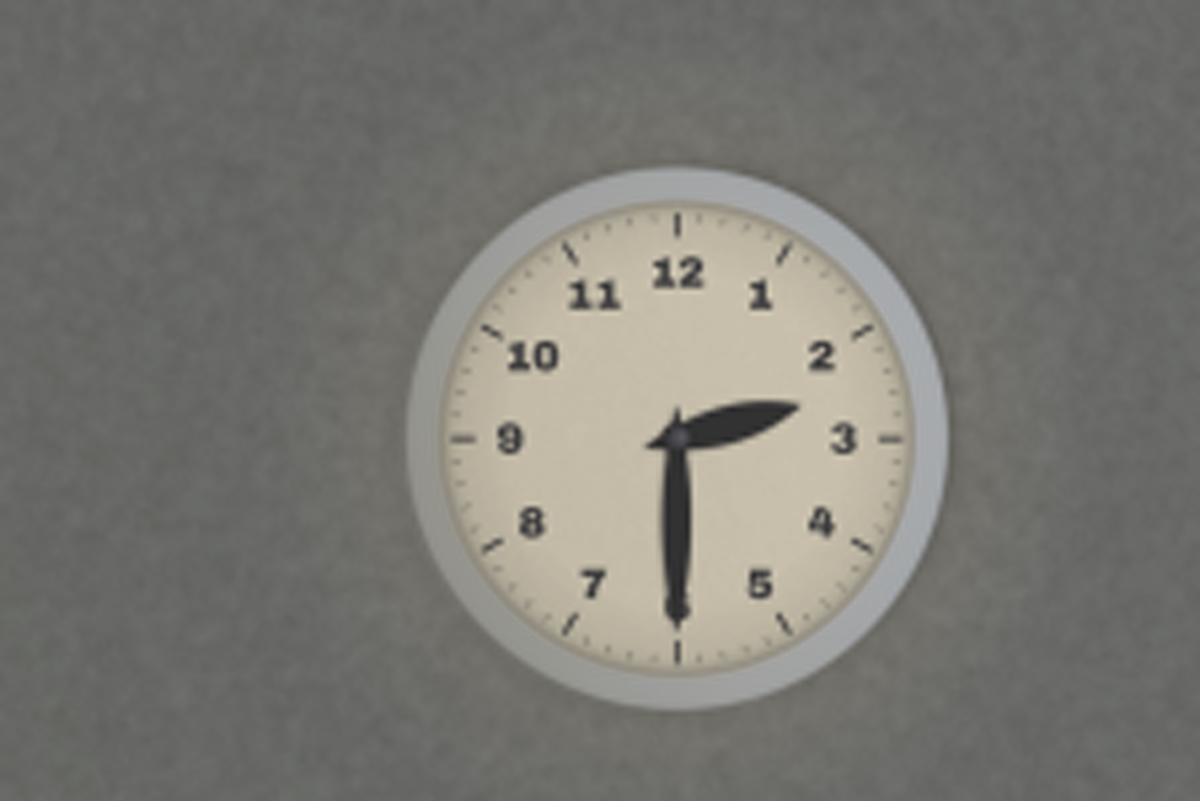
2h30
